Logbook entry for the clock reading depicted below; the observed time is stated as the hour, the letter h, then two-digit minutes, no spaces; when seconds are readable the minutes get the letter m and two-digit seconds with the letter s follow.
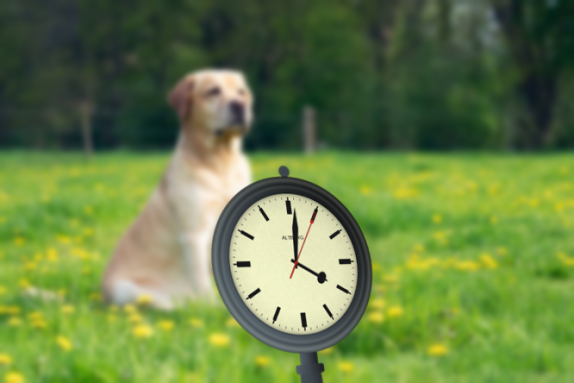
4h01m05s
